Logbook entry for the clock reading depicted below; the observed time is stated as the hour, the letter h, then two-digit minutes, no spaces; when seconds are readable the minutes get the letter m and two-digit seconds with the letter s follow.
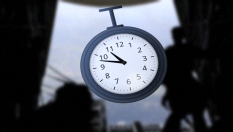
10h48
